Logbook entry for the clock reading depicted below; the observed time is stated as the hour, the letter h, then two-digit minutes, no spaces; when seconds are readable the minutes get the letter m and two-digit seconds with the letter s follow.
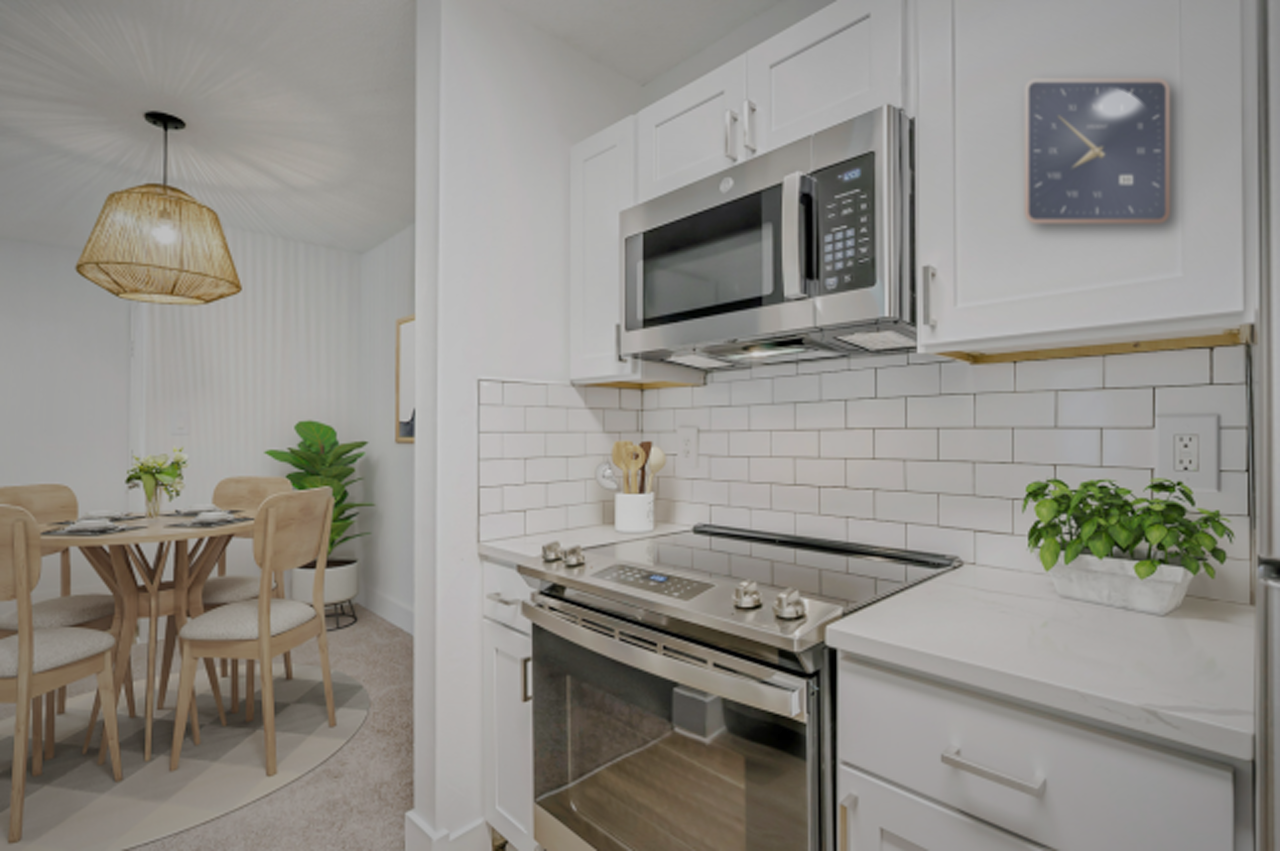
7h52
